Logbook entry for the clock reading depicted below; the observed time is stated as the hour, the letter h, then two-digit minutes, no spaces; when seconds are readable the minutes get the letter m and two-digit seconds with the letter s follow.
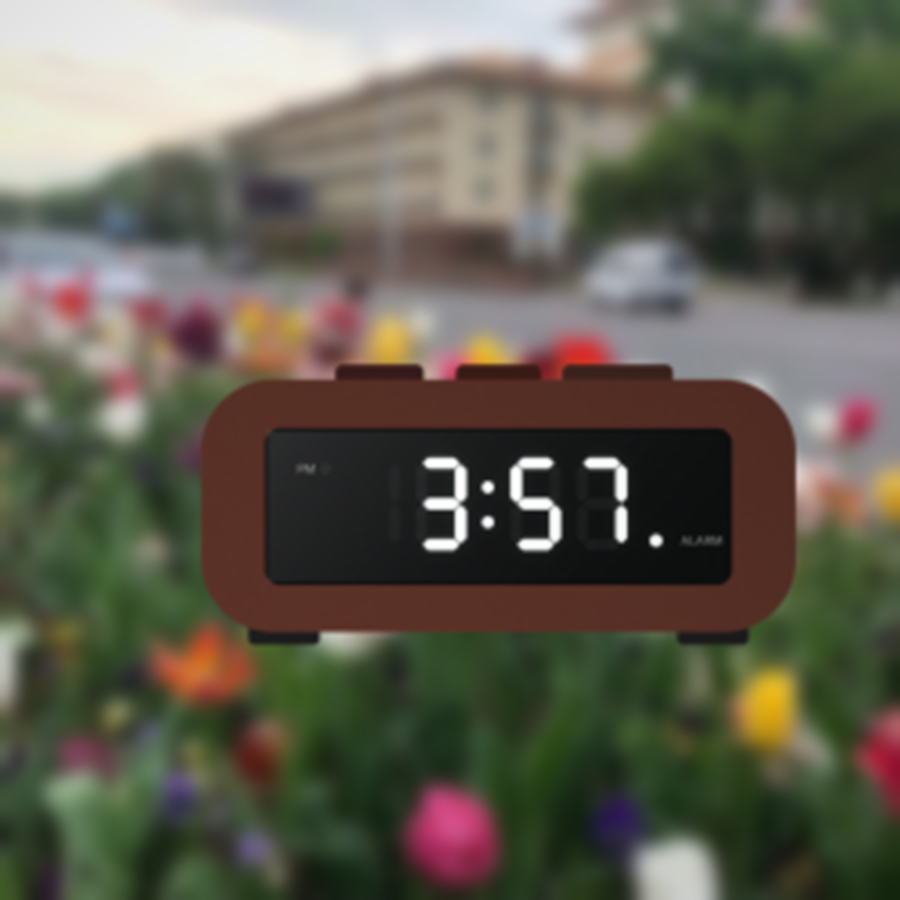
3h57
